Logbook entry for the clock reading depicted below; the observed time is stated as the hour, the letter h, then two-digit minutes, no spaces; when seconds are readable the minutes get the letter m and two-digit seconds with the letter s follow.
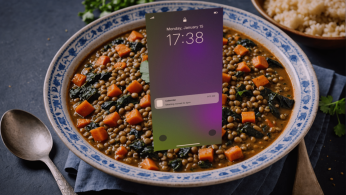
17h38
